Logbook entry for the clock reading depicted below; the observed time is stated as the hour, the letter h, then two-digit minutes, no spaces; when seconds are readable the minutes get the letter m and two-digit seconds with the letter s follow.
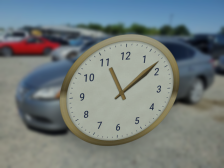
11h08
